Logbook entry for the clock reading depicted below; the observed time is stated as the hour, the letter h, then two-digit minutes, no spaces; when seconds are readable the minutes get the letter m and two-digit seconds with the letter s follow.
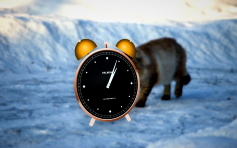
1h04
